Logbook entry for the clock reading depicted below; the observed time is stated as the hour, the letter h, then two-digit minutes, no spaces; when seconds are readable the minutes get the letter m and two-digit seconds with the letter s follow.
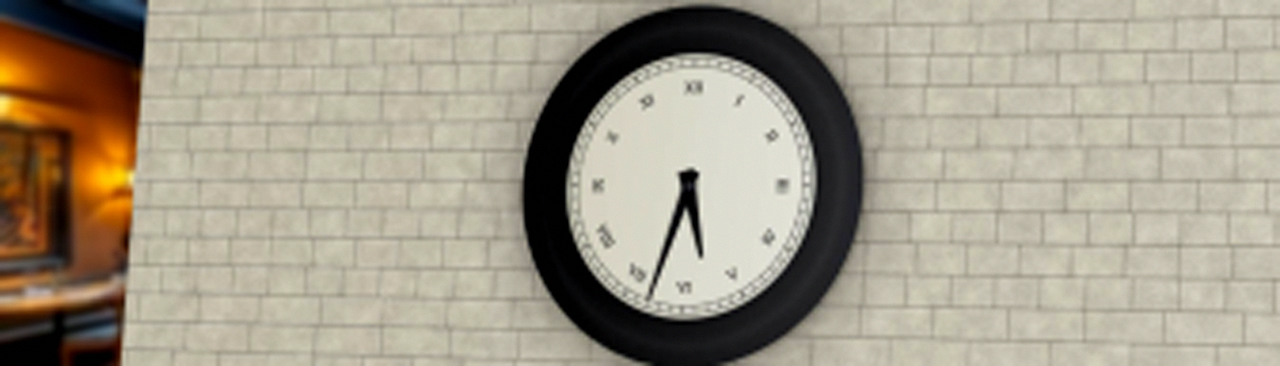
5h33
